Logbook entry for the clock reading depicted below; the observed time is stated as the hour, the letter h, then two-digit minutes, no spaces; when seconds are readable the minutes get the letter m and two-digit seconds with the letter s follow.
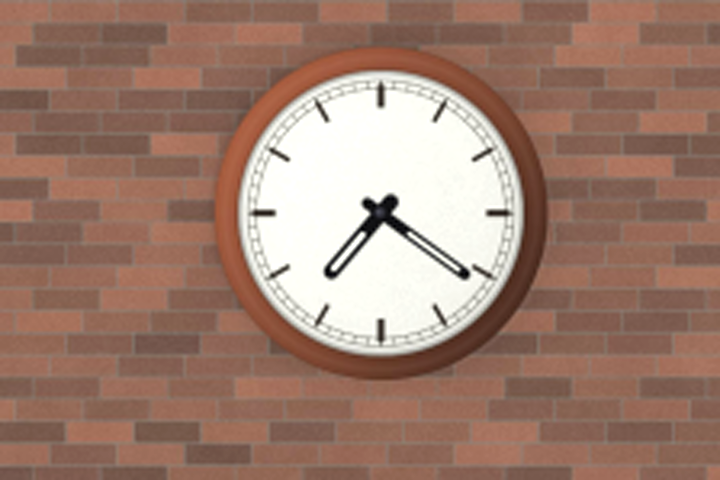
7h21
